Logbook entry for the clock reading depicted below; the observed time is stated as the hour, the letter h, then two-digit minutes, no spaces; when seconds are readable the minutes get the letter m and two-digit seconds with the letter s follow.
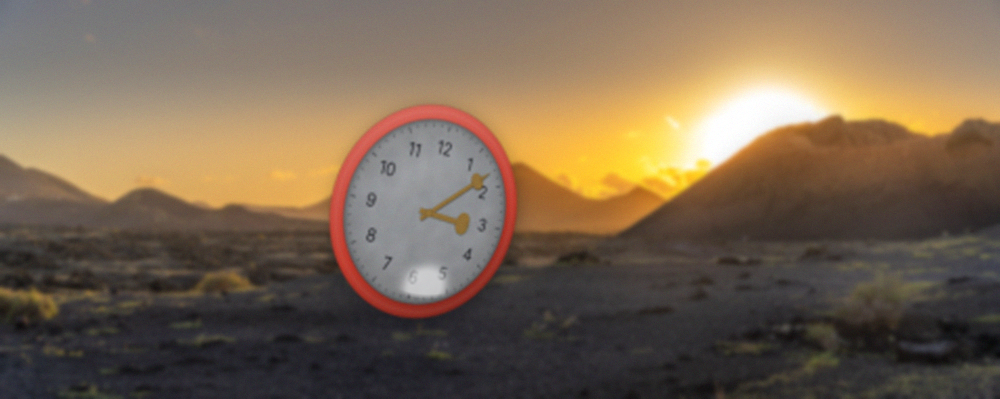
3h08
